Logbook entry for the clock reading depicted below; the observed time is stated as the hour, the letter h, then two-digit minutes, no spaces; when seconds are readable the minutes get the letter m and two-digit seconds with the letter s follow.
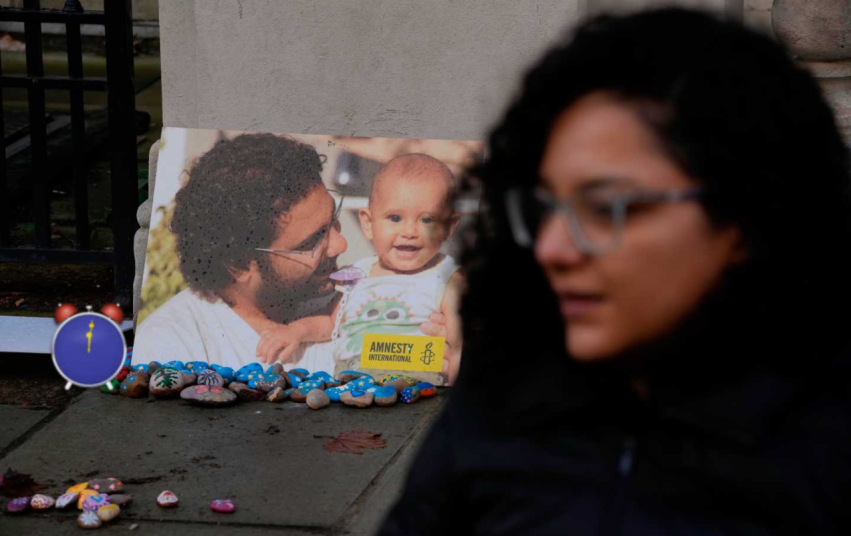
12h01
